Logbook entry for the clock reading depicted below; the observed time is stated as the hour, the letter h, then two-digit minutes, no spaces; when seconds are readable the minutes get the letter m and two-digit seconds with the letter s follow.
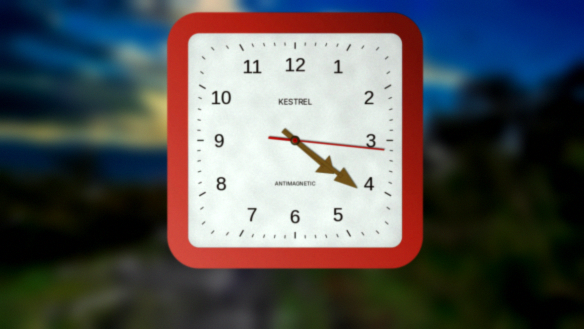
4h21m16s
